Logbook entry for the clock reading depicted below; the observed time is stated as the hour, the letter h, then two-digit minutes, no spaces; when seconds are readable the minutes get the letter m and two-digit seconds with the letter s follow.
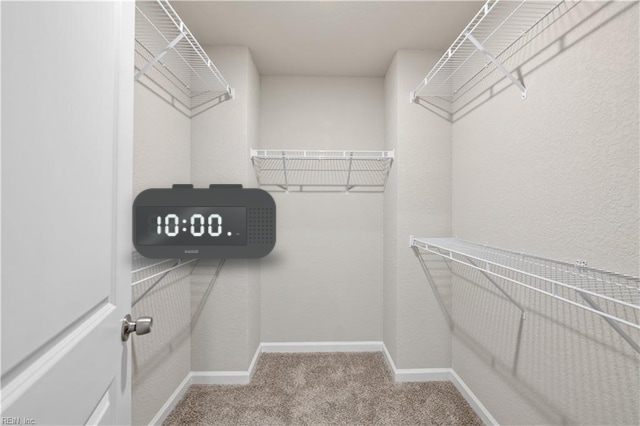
10h00
